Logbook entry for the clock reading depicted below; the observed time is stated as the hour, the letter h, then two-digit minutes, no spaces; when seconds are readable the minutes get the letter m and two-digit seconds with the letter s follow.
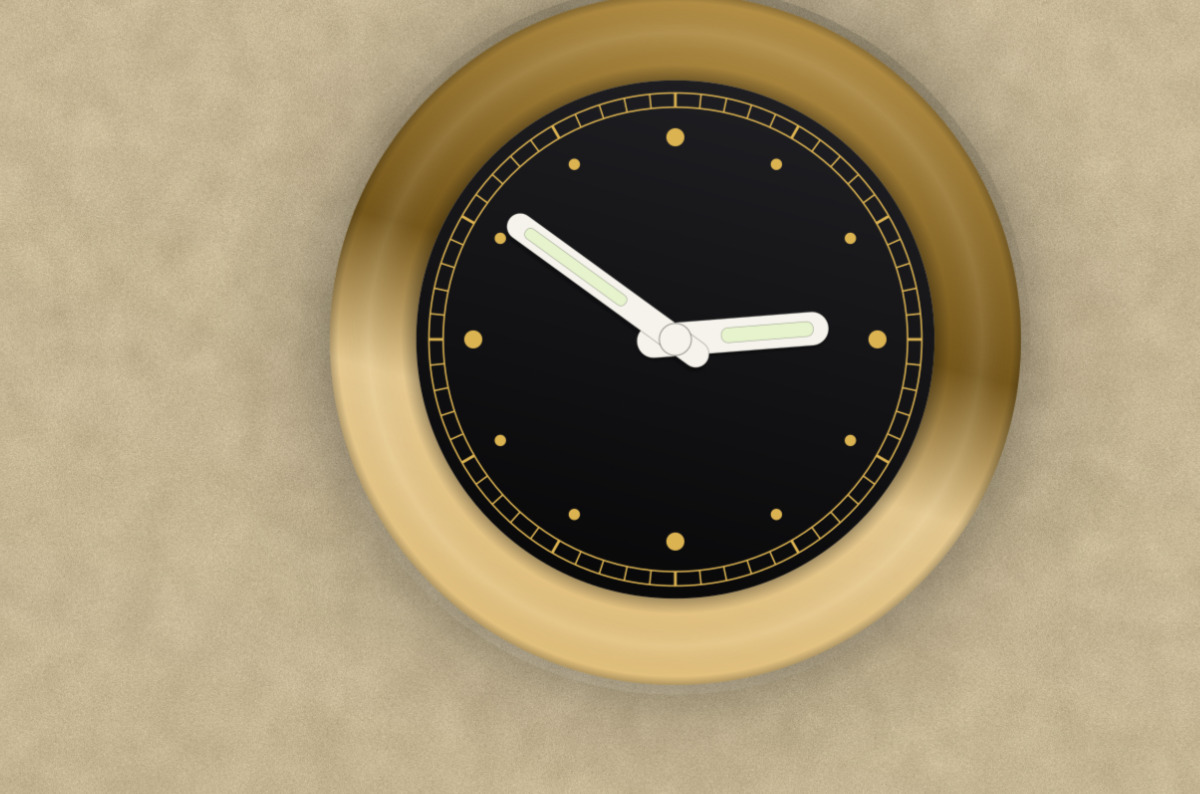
2h51
